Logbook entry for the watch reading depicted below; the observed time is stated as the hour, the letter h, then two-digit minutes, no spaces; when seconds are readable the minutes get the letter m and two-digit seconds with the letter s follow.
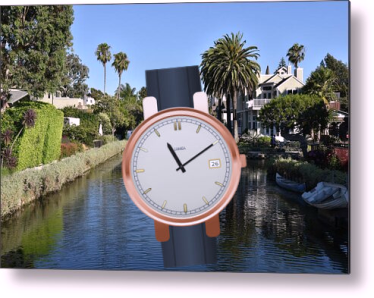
11h10
